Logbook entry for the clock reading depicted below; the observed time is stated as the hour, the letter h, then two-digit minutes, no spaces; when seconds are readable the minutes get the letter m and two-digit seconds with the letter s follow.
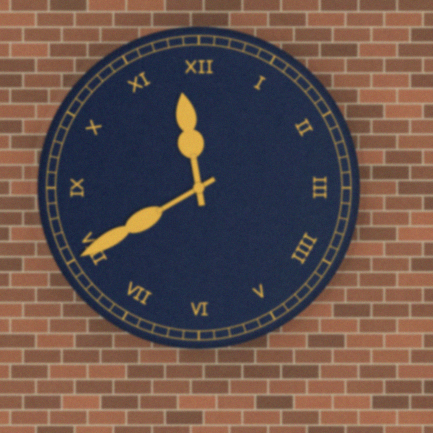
11h40
